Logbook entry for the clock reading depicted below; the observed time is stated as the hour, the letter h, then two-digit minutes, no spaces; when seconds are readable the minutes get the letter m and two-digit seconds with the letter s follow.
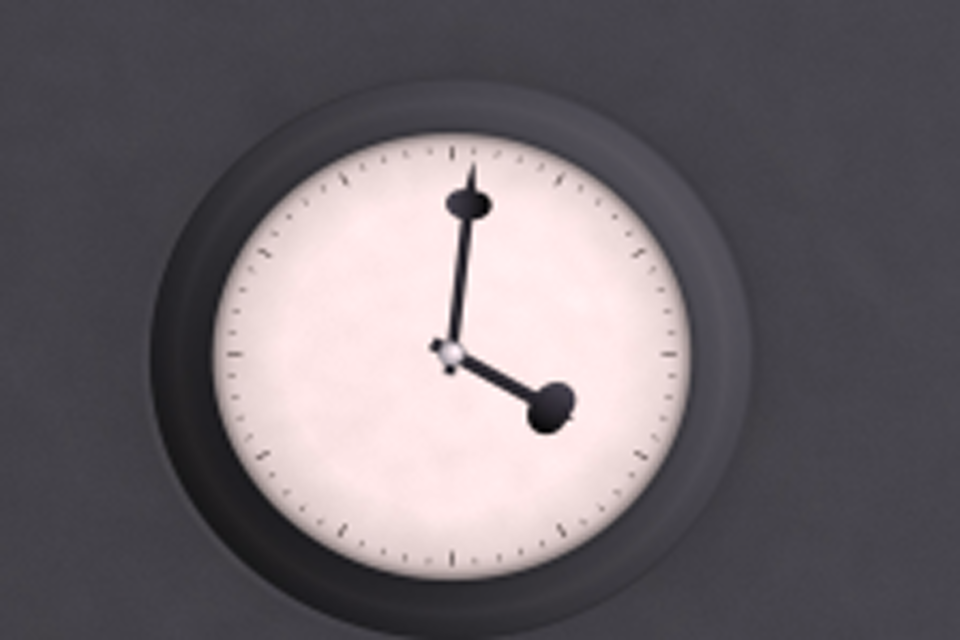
4h01
